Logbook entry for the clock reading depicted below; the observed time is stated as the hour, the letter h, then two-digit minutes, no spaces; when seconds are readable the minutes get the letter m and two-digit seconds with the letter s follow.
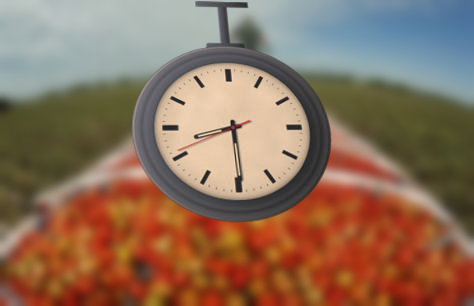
8h29m41s
